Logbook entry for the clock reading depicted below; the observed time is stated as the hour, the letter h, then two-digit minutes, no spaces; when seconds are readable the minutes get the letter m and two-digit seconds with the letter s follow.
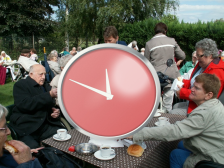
11h49
